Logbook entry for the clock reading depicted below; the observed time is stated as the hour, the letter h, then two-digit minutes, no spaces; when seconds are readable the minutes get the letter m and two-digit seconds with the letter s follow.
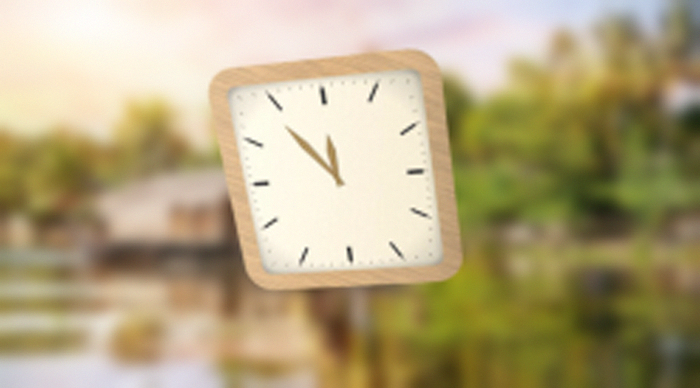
11h54
